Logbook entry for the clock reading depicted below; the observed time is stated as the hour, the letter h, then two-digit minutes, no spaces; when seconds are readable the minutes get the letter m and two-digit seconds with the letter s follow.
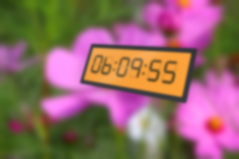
6h09m55s
